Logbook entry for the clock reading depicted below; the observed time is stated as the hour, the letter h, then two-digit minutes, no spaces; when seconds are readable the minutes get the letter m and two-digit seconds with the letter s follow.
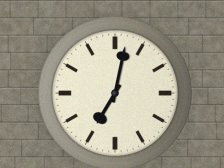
7h02
